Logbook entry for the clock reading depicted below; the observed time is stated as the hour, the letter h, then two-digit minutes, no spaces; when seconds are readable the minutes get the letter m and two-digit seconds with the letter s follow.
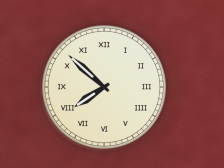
7h52
